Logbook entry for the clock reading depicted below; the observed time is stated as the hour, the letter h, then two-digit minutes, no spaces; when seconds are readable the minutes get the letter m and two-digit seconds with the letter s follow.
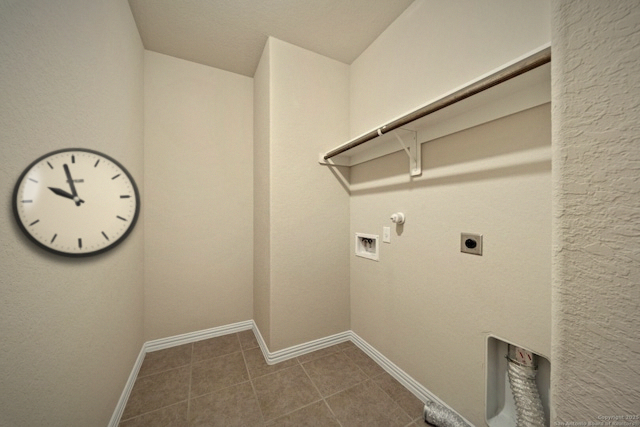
9h58
